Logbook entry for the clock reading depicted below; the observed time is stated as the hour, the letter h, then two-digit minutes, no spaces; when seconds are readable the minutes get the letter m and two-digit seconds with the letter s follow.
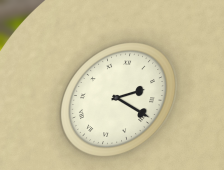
2h19
